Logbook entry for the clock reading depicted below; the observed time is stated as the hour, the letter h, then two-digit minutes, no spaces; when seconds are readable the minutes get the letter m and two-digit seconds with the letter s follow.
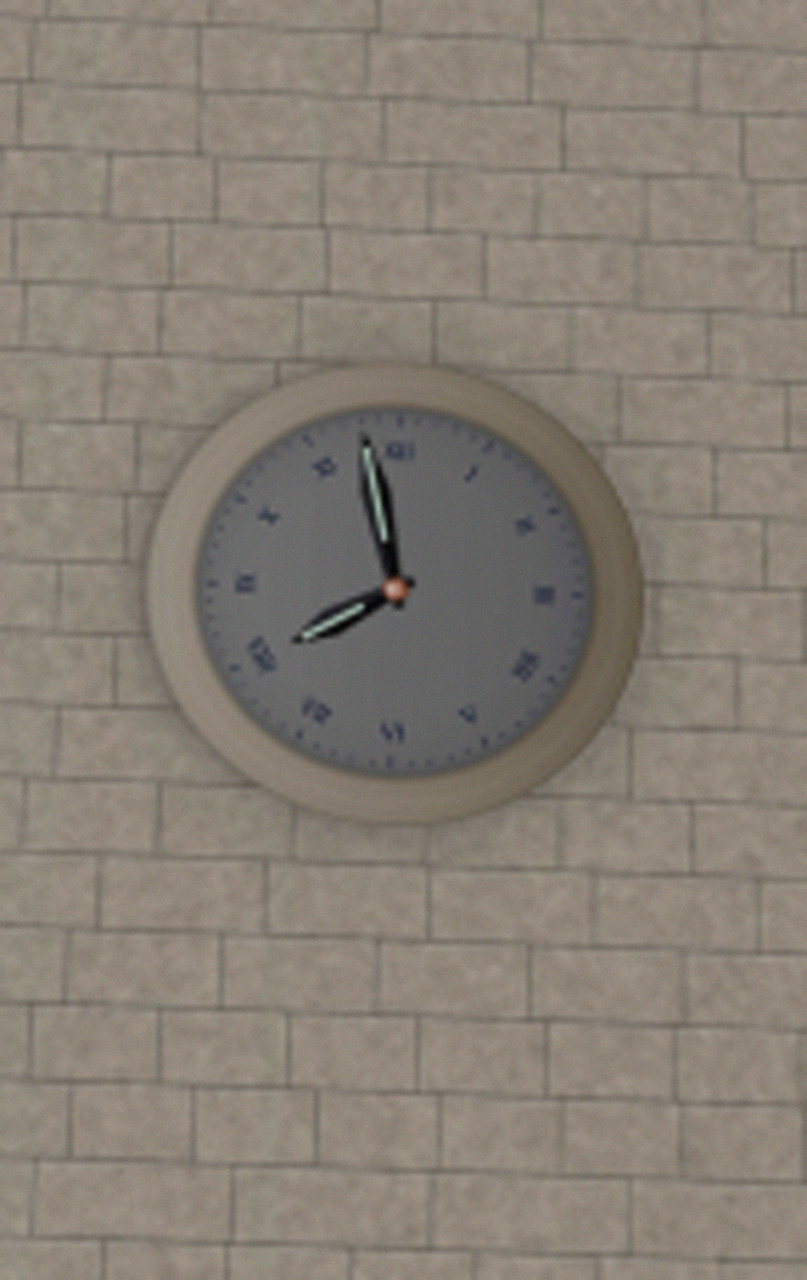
7h58
